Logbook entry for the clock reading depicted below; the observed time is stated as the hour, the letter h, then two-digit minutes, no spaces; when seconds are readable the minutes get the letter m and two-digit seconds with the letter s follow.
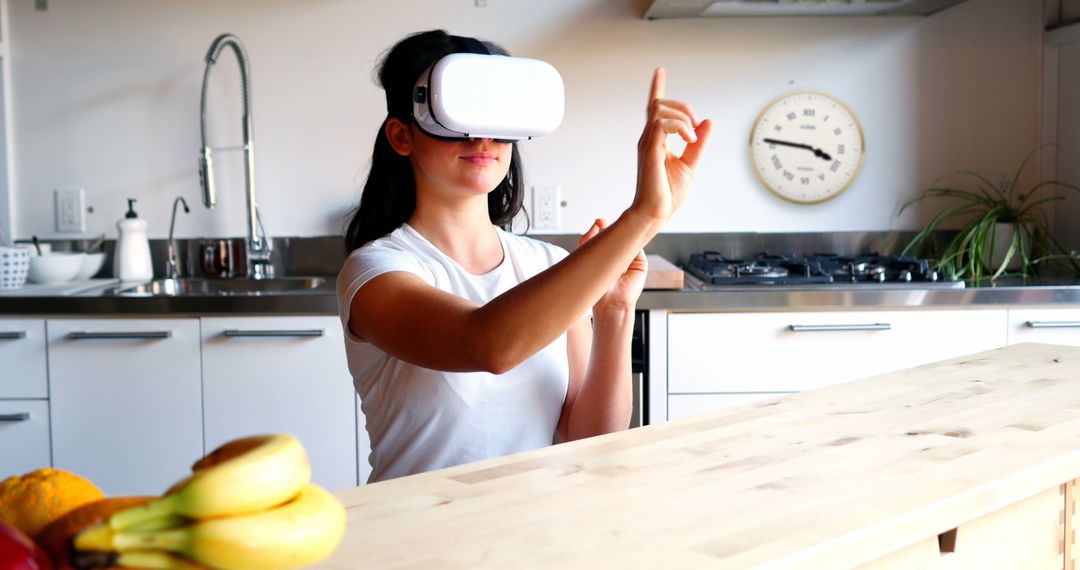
3h46
